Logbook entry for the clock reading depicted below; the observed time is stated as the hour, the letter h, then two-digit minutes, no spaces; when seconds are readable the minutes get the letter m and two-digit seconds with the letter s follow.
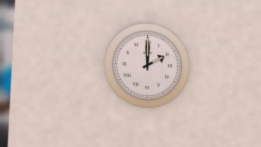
2h00
